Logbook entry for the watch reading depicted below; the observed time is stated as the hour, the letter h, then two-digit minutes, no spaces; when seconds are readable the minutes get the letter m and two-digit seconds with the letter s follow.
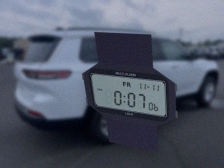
0h07m06s
